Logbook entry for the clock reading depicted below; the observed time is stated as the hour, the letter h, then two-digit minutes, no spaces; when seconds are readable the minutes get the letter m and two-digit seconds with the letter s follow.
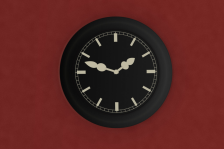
1h48
